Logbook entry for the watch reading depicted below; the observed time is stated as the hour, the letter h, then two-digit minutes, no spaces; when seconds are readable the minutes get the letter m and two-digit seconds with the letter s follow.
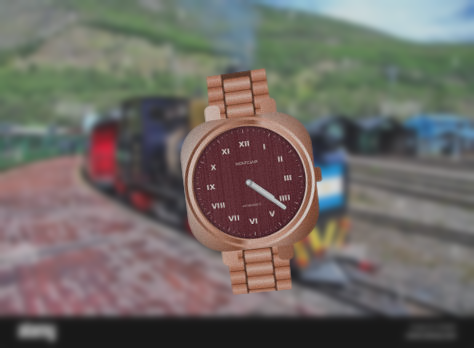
4h22
